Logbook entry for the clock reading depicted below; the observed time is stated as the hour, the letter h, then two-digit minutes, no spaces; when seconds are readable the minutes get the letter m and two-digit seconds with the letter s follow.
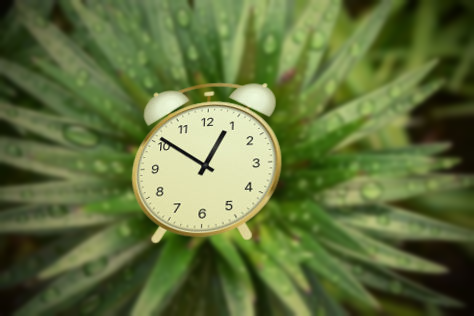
12h51
